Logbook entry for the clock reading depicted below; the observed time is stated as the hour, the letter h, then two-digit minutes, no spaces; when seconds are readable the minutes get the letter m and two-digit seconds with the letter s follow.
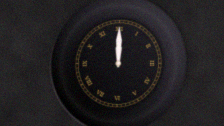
12h00
